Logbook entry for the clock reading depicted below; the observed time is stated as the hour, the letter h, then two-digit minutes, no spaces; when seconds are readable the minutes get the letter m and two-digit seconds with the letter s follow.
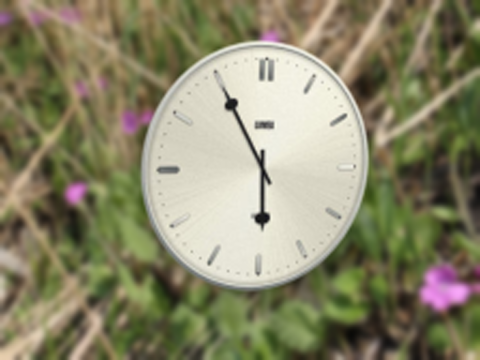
5h55
